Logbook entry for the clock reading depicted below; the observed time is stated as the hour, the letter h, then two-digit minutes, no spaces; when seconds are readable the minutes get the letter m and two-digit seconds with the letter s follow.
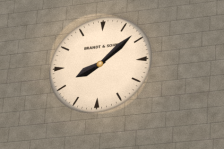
8h08
